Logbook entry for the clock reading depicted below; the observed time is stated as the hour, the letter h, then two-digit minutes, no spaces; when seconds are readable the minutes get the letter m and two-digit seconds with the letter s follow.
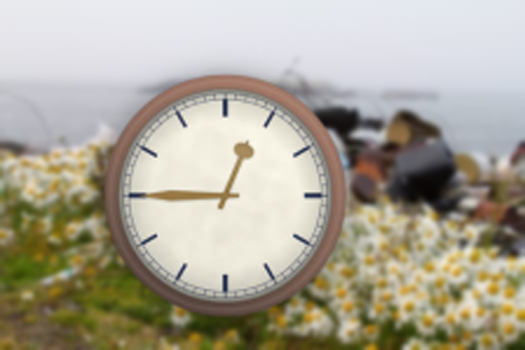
12h45
